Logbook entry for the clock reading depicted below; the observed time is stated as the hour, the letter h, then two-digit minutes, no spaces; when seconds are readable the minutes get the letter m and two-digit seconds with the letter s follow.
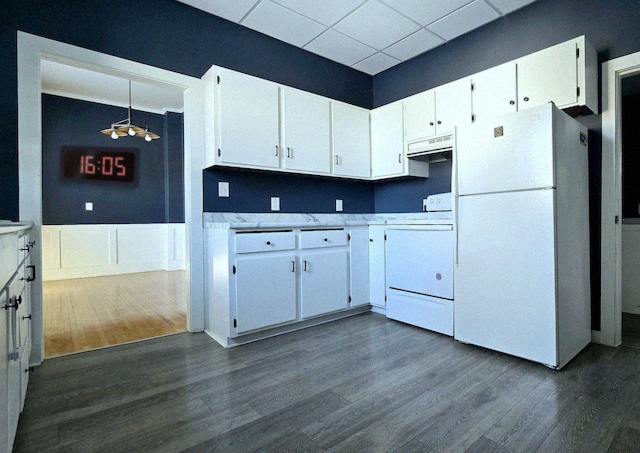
16h05
